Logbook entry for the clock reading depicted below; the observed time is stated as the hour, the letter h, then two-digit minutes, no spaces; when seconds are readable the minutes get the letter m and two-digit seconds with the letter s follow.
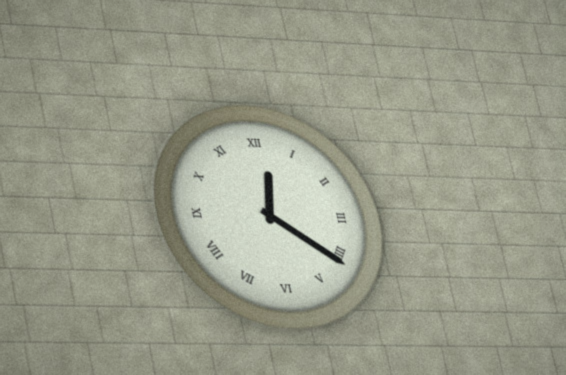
12h21
